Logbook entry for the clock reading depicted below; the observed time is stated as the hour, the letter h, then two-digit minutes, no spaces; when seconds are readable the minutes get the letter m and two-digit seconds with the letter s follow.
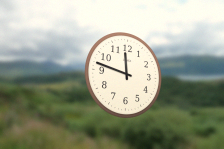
11h47
